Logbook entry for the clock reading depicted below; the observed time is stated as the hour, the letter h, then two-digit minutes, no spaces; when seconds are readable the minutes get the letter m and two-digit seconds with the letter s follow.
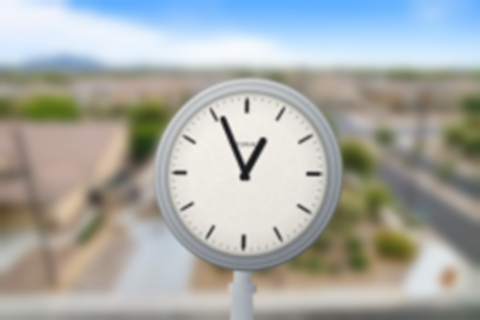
12h56
